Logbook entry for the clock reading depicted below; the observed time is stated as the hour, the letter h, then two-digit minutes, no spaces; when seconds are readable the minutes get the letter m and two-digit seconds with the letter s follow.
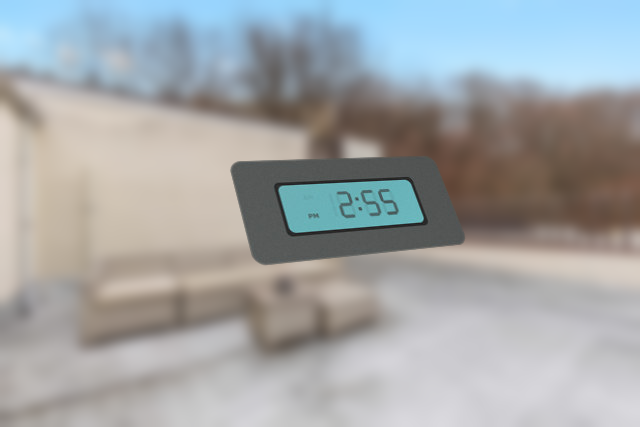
2h55
